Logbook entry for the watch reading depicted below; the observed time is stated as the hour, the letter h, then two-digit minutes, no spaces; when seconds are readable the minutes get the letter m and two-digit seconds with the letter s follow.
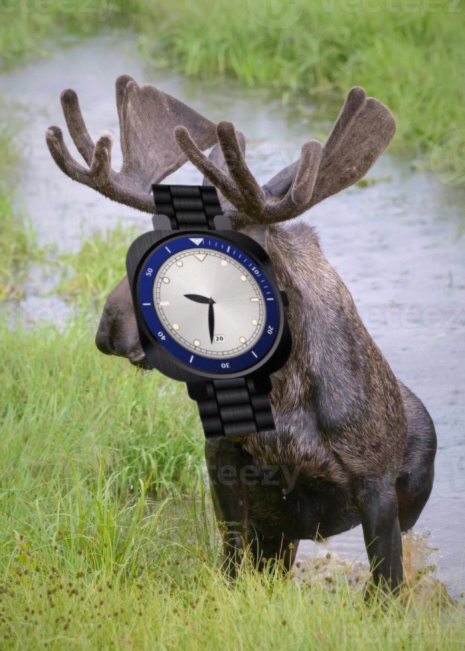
9h32
